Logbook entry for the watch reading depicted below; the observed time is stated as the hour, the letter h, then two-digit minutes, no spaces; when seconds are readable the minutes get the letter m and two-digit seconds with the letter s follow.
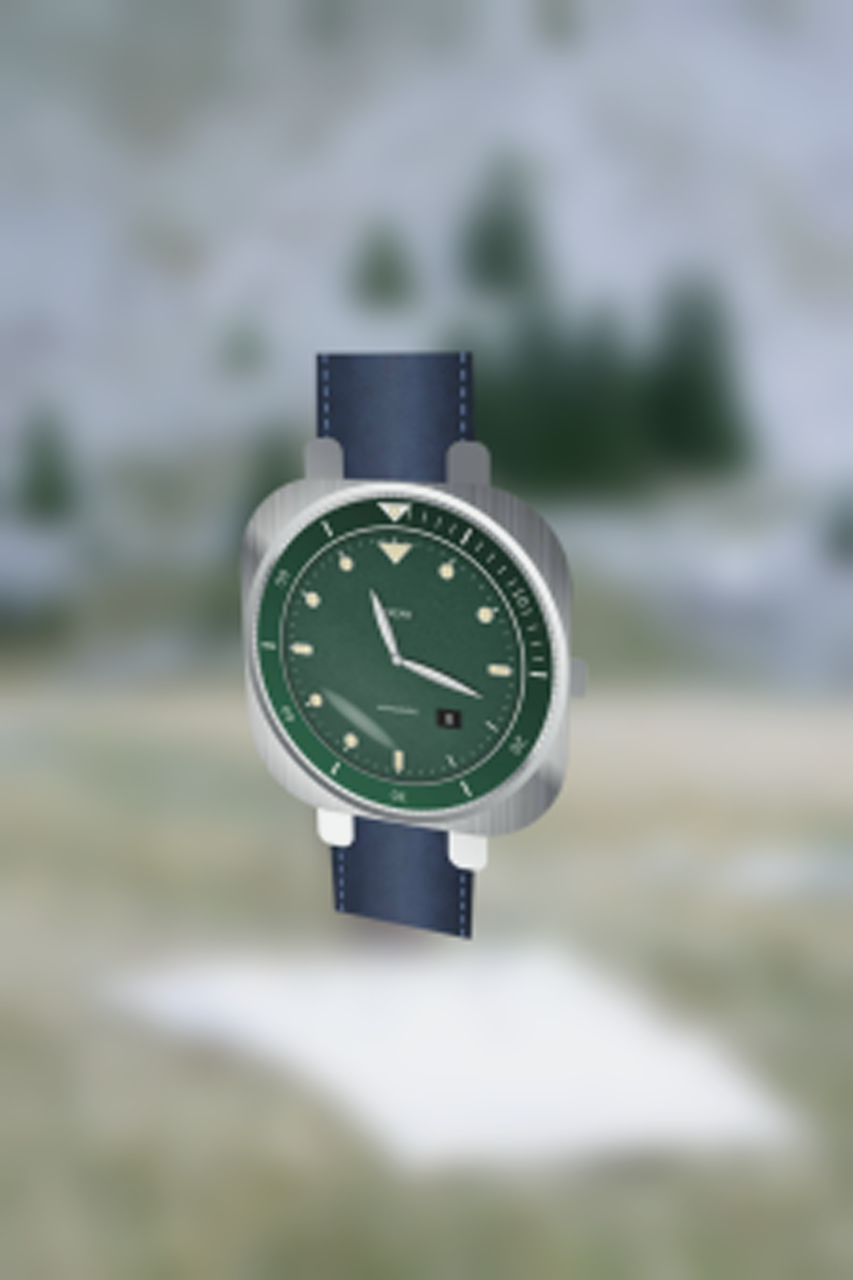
11h18
